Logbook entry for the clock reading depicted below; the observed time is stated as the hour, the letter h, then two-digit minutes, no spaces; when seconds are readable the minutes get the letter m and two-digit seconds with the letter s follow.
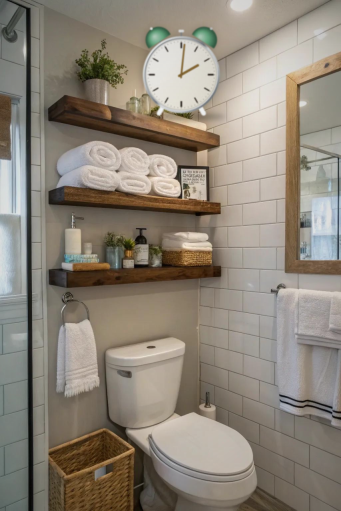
2h01
